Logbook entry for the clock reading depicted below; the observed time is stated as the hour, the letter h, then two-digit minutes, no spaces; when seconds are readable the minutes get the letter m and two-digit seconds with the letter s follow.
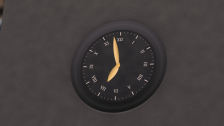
6h58
